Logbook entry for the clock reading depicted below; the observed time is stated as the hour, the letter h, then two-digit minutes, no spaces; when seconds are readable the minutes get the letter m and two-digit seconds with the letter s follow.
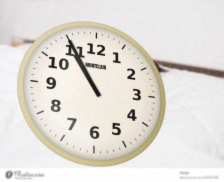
10h55
